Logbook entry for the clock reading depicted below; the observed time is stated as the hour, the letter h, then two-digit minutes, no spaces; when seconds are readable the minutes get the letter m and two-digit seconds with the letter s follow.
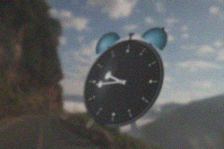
9h44
